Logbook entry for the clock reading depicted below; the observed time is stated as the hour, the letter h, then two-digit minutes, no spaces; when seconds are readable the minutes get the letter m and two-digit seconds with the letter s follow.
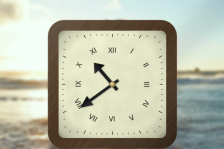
10h39
